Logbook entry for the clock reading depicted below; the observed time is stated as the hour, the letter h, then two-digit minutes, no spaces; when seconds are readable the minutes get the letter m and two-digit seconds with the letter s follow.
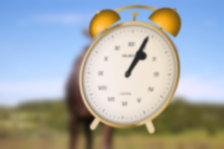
1h04
